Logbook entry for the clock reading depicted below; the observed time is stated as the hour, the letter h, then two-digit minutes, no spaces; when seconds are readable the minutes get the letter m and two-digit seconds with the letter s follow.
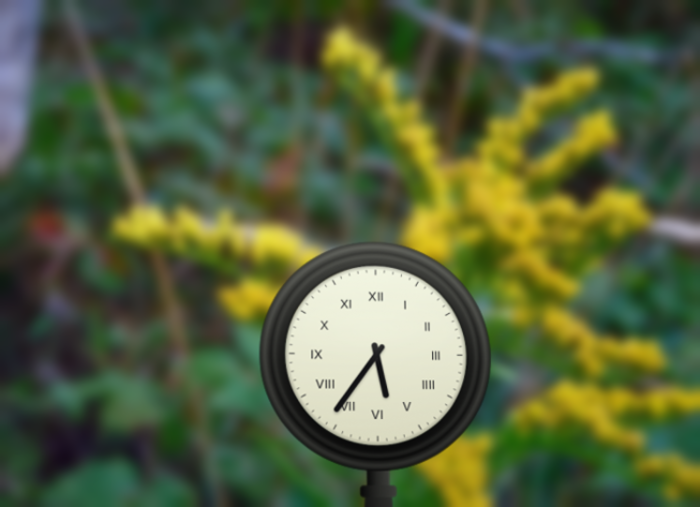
5h36
